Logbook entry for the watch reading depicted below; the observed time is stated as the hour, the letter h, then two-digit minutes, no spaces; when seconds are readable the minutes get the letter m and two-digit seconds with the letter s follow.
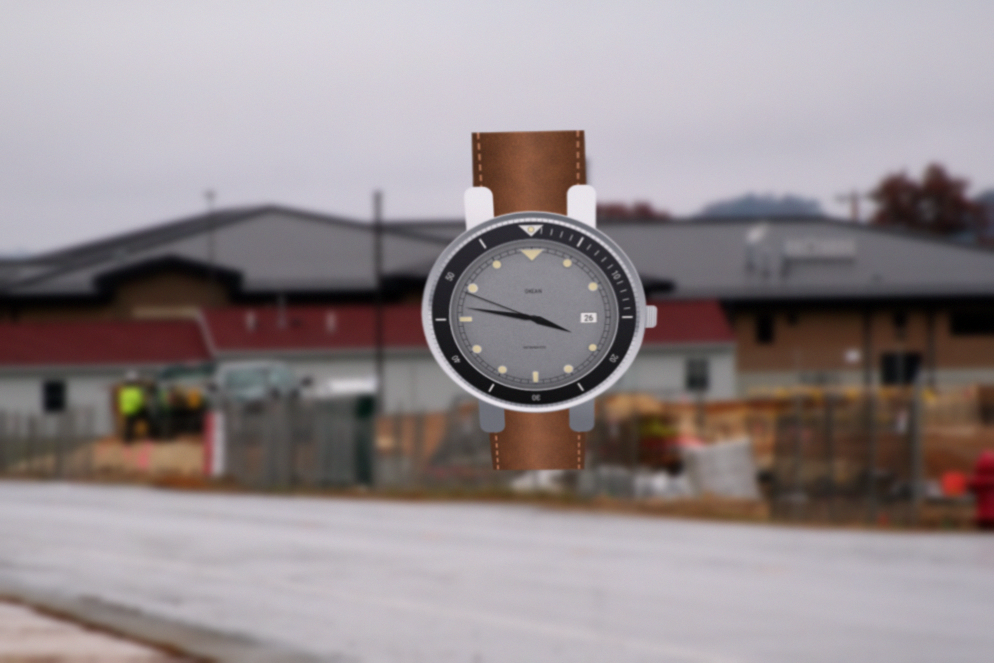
3h46m49s
